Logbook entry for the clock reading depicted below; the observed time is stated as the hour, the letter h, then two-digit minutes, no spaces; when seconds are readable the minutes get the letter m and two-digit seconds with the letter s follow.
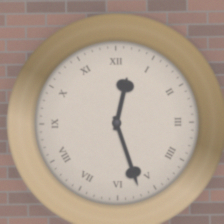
12h27
